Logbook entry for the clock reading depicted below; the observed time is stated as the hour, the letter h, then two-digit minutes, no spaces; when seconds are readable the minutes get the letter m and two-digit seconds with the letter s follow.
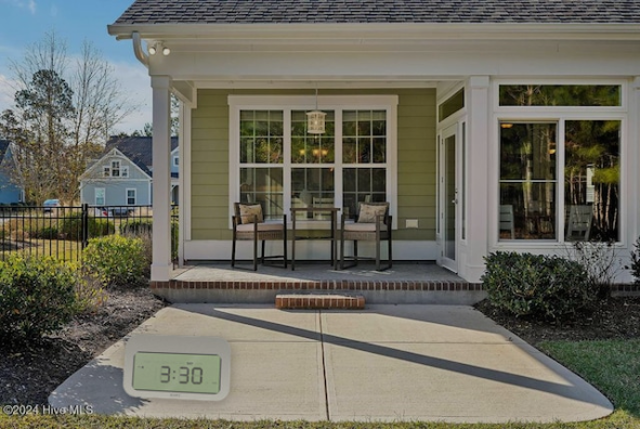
3h30
